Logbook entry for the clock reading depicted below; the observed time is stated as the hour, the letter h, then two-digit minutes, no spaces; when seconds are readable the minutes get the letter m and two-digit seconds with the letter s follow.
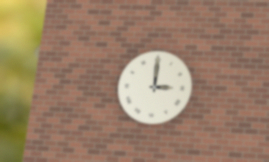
3h00
